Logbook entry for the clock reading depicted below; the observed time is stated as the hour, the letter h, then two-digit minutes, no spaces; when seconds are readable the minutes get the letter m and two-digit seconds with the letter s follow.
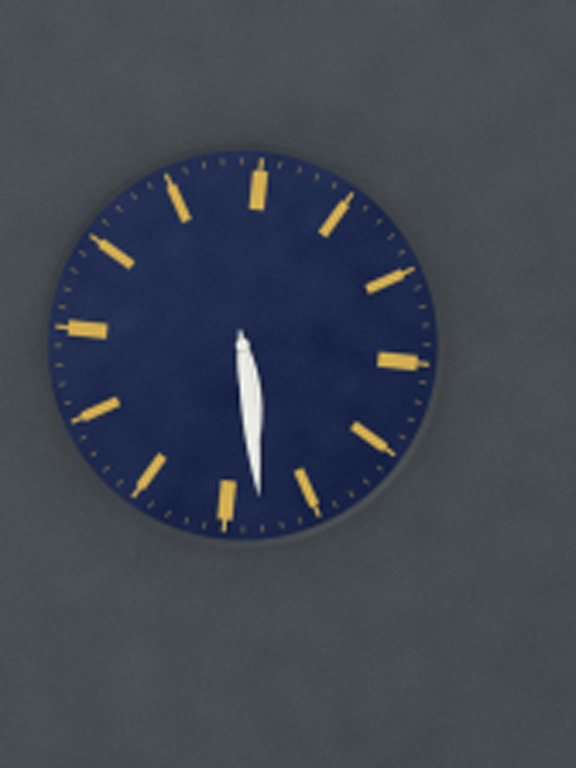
5h28
